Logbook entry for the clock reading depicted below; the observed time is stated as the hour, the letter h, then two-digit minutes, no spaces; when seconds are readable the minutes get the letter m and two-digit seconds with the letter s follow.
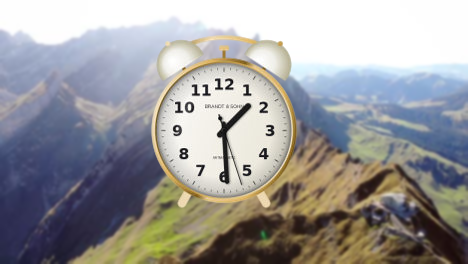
1h29m27s
